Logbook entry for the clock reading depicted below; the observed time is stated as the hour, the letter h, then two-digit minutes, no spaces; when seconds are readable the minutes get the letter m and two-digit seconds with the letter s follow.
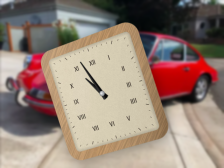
10h57
